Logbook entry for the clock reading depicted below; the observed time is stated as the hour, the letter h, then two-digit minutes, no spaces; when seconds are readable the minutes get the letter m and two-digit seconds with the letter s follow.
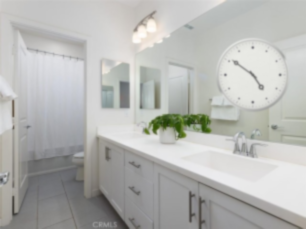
4h51
